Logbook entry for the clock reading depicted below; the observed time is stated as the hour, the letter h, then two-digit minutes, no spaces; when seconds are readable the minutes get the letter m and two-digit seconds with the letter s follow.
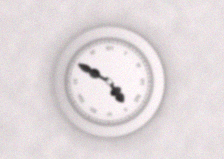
4h50
